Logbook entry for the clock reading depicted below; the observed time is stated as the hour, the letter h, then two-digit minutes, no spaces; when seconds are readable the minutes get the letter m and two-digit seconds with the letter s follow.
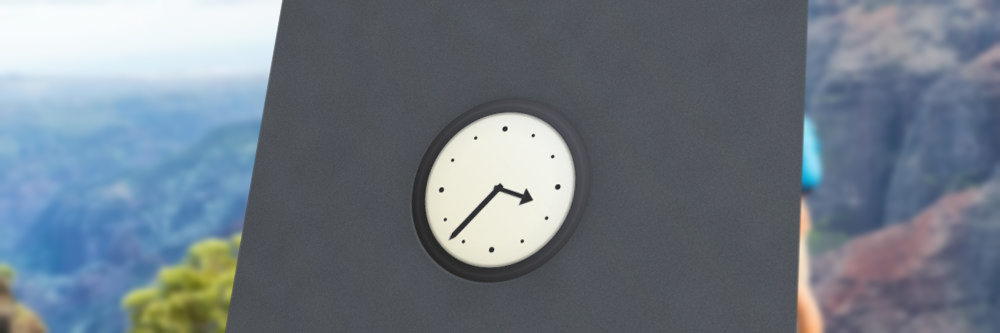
3h37
